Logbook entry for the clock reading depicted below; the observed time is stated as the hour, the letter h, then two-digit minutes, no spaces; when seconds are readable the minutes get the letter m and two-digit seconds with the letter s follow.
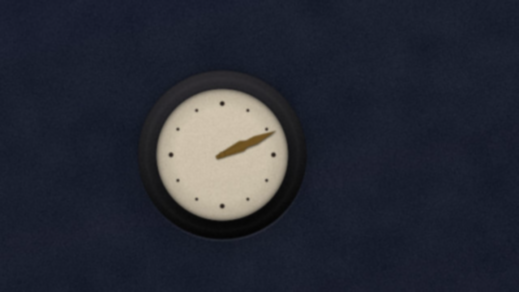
2h11
